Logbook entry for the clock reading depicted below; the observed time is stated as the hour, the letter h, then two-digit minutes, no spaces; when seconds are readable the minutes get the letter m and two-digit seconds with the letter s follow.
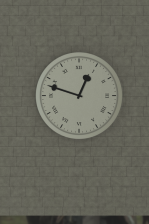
12h48
